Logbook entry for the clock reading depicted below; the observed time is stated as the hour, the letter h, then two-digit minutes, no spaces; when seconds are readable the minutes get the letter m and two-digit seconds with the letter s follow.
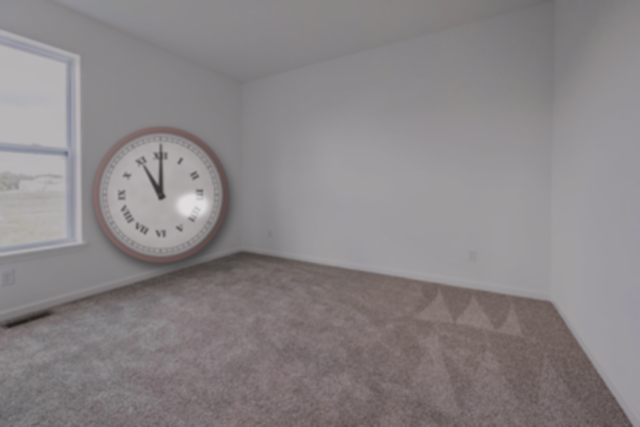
11h00
